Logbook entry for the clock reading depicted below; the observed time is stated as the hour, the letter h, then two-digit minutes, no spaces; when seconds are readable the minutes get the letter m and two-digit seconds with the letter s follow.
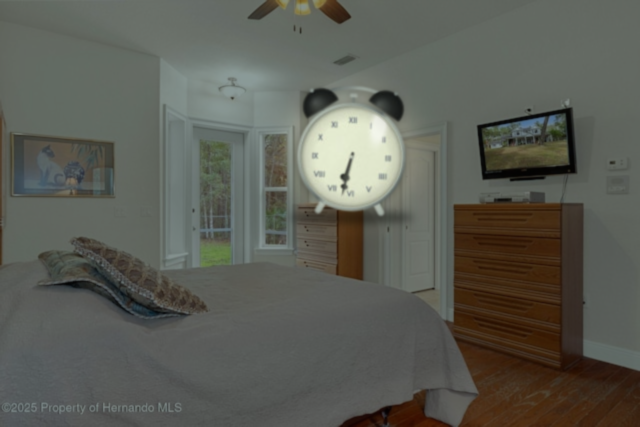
6h32
